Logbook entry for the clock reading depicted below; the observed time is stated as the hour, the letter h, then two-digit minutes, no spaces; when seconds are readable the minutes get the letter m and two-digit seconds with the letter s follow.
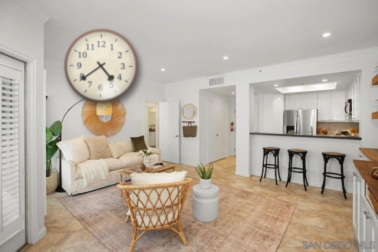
4h39
